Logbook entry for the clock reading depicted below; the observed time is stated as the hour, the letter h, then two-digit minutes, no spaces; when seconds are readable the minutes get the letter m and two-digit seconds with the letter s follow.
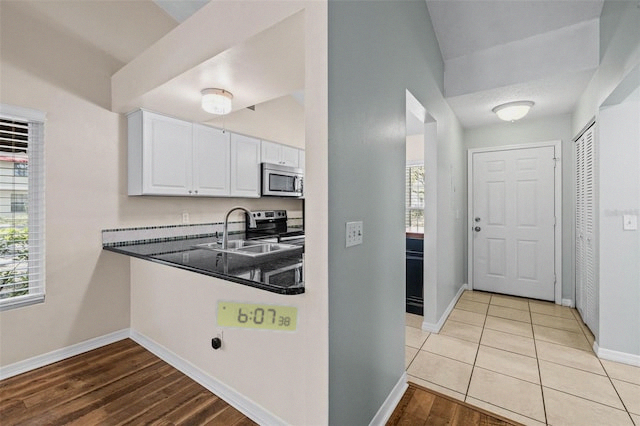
6h07
